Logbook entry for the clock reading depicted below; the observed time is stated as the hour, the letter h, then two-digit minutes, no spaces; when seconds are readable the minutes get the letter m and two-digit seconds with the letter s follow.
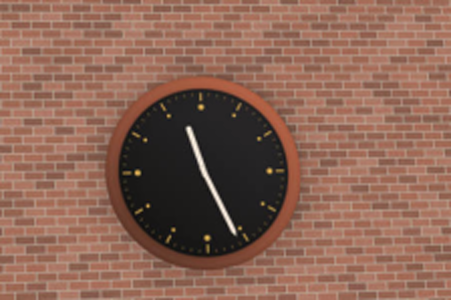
11h26
